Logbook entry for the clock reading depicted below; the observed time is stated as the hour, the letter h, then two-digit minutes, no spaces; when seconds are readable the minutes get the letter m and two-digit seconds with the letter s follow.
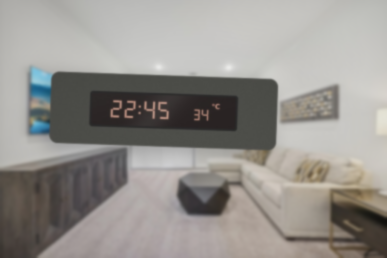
22h45
